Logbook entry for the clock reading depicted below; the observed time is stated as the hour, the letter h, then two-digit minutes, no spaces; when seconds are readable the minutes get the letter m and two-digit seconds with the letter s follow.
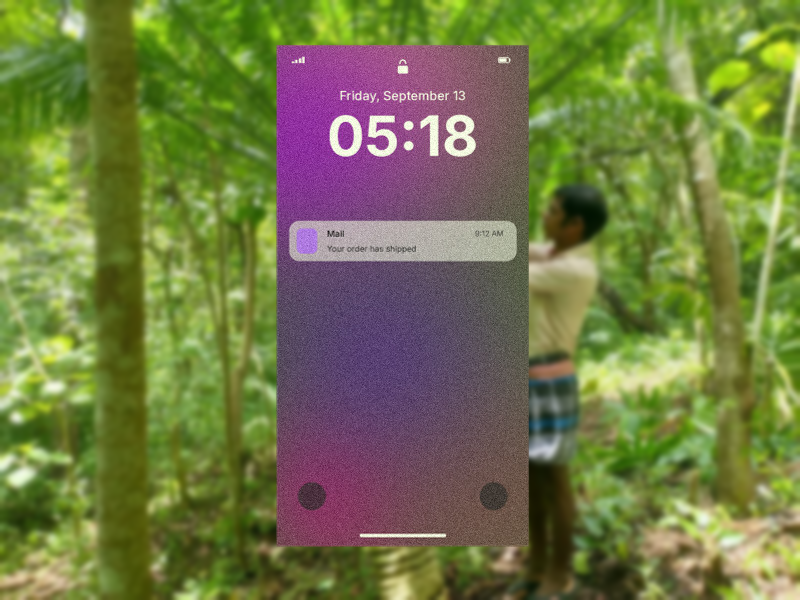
5h18
